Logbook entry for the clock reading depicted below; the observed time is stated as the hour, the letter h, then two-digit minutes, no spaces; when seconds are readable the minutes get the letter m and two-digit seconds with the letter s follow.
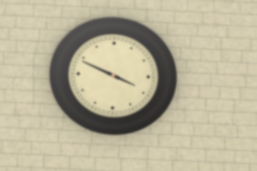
3h49
